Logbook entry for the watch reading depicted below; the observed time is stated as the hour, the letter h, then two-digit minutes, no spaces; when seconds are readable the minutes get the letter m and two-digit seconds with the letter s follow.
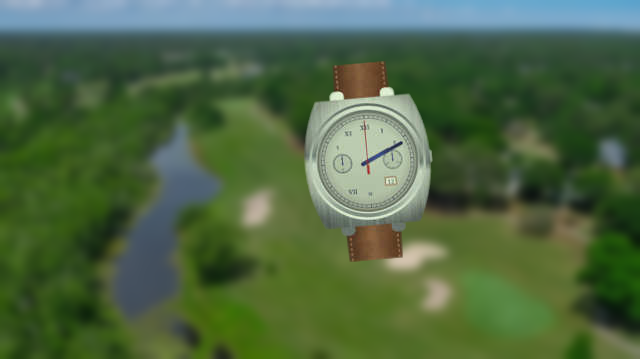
2h11
